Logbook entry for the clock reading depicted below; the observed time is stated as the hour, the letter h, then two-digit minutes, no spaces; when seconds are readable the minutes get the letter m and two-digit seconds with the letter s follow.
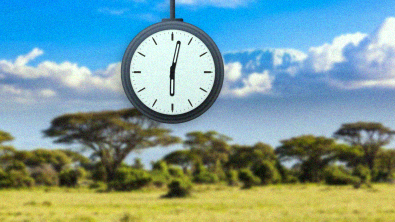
6h02
